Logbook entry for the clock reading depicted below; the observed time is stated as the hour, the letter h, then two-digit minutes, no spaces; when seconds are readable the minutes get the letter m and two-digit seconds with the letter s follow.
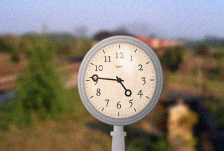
4h46
